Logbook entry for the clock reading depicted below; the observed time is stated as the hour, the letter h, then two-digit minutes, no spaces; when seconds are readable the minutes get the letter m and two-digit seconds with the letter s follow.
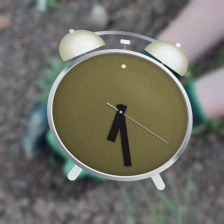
6h28m20s
